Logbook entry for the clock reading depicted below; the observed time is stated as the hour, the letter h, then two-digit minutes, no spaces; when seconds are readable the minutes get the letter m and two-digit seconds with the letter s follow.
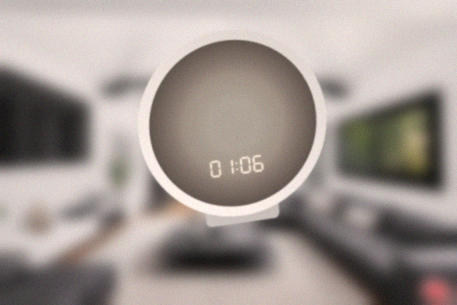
1h06
